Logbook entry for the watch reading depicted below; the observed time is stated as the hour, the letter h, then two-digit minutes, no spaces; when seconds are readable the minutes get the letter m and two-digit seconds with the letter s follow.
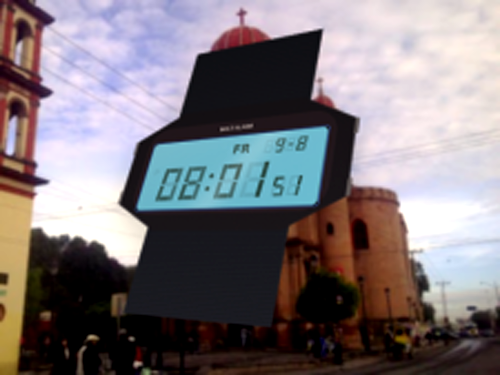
8h01m51s
